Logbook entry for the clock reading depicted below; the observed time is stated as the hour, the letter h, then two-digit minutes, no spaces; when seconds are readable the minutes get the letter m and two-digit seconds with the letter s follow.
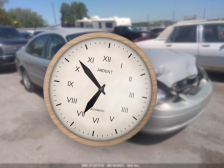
6h52
